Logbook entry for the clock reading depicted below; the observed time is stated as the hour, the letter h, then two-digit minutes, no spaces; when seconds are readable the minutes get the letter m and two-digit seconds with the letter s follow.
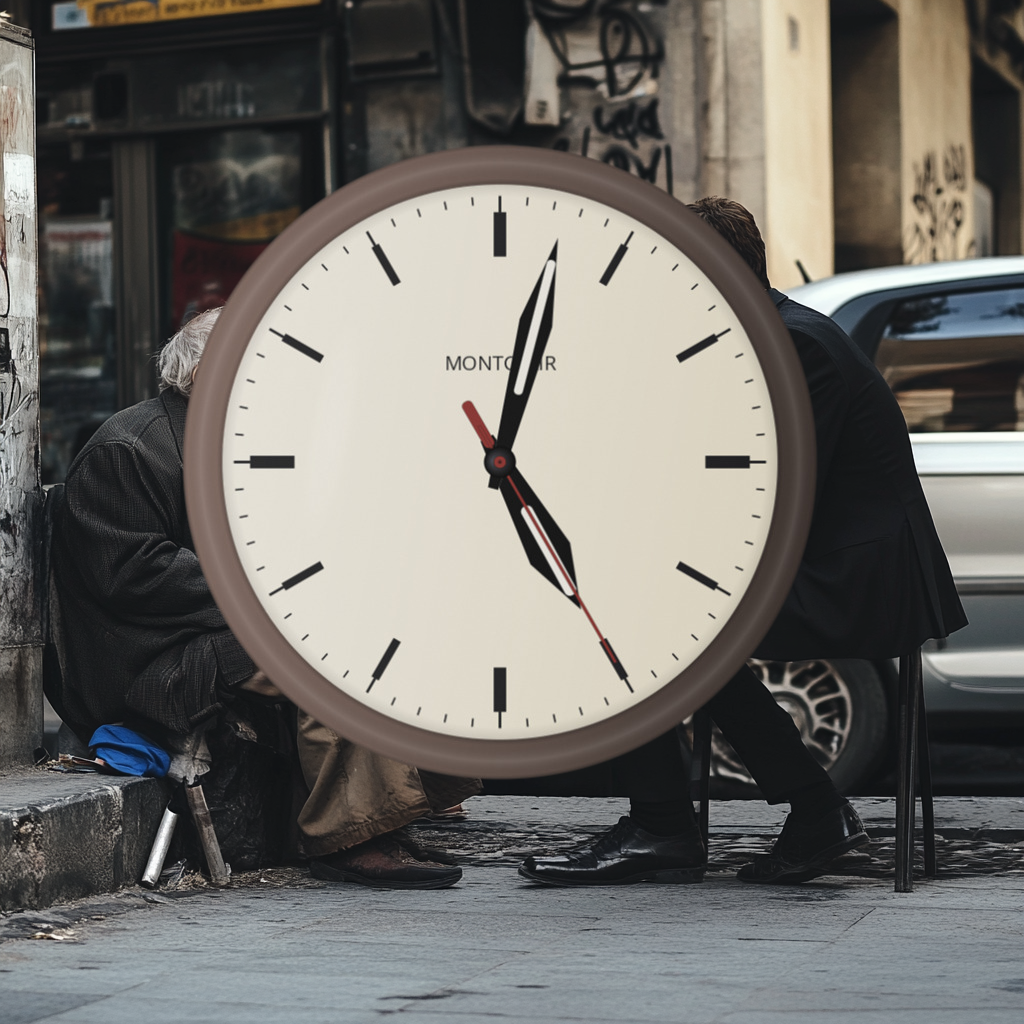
5h02m25s
